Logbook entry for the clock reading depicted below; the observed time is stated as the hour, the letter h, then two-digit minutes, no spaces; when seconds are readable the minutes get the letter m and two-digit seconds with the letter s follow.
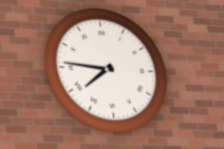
7h46
